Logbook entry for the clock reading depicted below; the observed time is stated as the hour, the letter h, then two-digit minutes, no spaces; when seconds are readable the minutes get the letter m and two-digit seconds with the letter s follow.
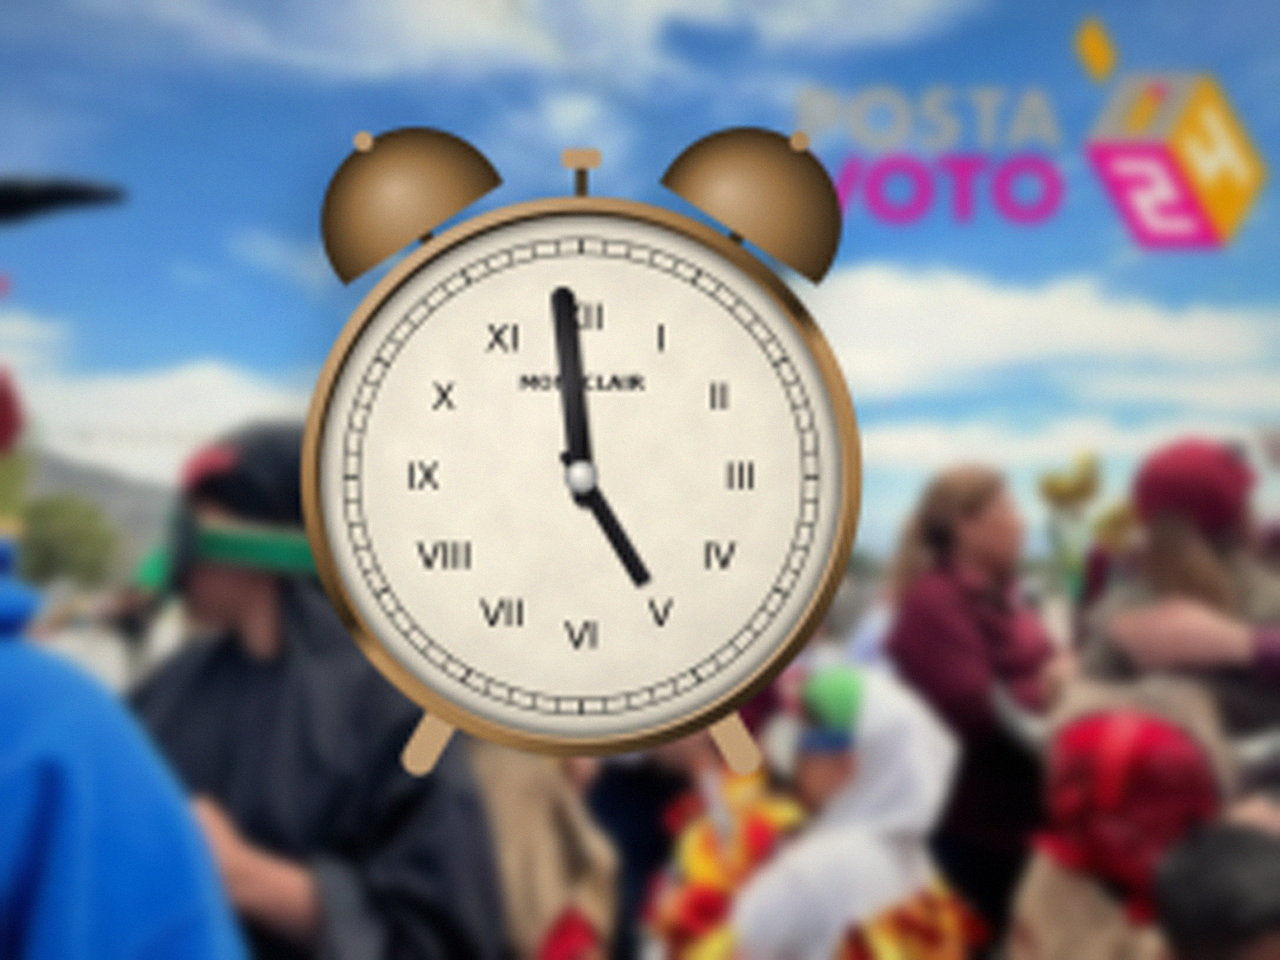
4h59
